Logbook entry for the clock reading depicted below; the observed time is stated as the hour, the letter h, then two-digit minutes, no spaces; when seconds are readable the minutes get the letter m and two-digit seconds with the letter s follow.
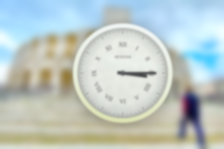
3h15
